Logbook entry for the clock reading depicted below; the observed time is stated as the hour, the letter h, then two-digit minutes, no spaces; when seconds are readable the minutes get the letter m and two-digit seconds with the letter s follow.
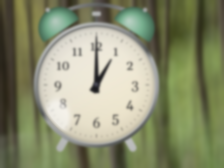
1h00
